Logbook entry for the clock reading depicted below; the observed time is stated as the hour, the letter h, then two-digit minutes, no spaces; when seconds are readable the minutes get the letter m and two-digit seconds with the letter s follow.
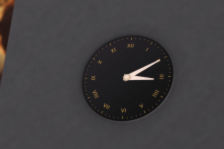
3h10
